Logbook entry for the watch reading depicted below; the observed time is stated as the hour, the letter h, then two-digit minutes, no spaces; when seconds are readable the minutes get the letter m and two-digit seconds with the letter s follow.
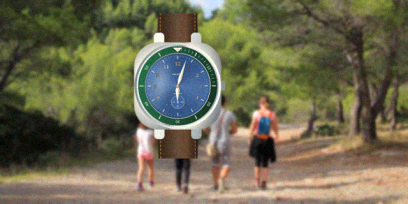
6h03
